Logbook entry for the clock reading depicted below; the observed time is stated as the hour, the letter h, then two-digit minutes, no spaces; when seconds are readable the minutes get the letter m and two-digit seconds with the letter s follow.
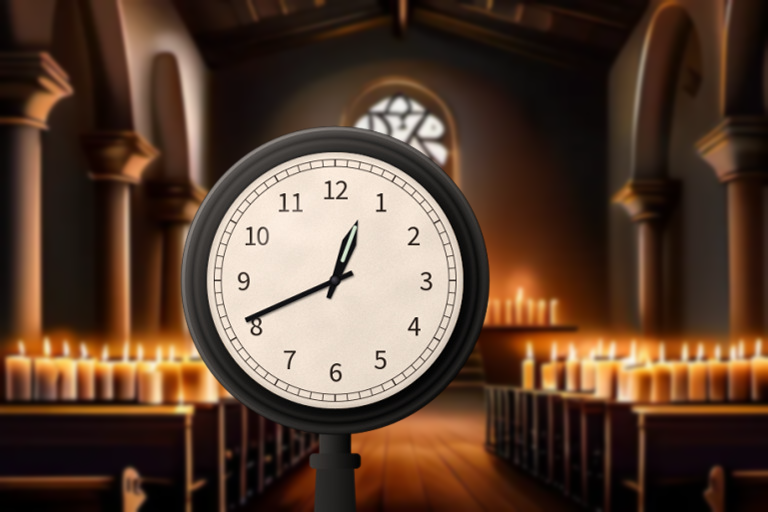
12h41
